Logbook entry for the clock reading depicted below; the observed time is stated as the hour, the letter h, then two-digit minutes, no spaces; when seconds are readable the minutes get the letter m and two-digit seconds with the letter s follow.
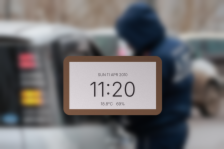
11h20
